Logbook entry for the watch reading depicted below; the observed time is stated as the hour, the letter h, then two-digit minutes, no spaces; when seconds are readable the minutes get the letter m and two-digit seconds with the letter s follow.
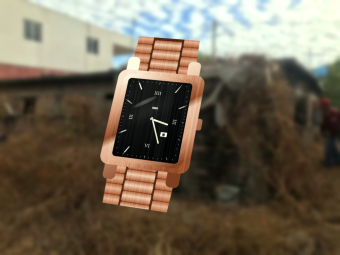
3h26
